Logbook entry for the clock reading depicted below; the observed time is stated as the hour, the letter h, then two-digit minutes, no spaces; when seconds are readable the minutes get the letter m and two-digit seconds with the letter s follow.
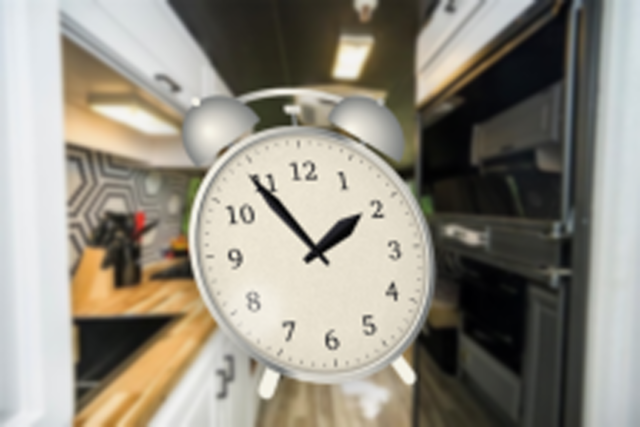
1h54
